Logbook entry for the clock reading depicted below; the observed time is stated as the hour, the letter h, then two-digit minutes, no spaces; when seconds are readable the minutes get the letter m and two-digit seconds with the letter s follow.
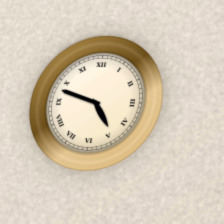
4h48
